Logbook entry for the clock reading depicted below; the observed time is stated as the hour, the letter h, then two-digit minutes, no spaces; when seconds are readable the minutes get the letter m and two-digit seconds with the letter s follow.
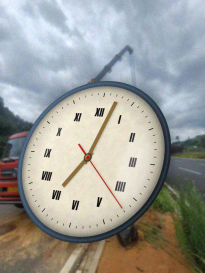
7h02m22s
